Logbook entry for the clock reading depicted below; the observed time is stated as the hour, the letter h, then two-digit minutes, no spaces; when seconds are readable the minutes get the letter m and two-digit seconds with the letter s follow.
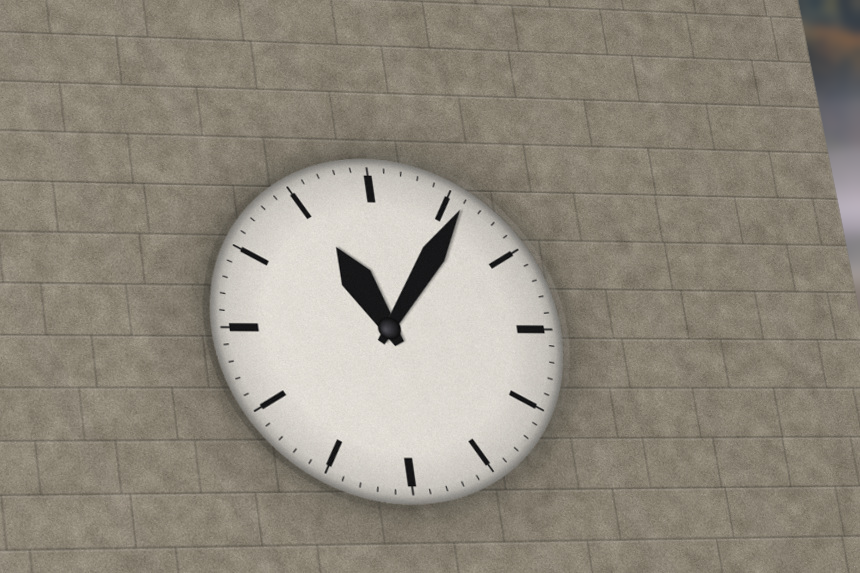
11h06
